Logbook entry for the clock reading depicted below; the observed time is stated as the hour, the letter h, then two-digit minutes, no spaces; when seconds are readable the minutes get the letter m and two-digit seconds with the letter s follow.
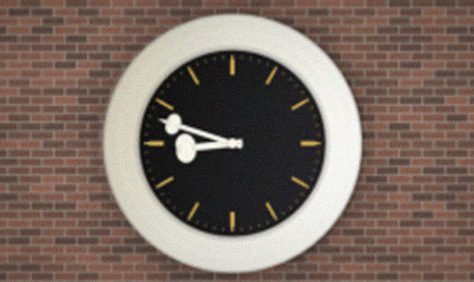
8h48
